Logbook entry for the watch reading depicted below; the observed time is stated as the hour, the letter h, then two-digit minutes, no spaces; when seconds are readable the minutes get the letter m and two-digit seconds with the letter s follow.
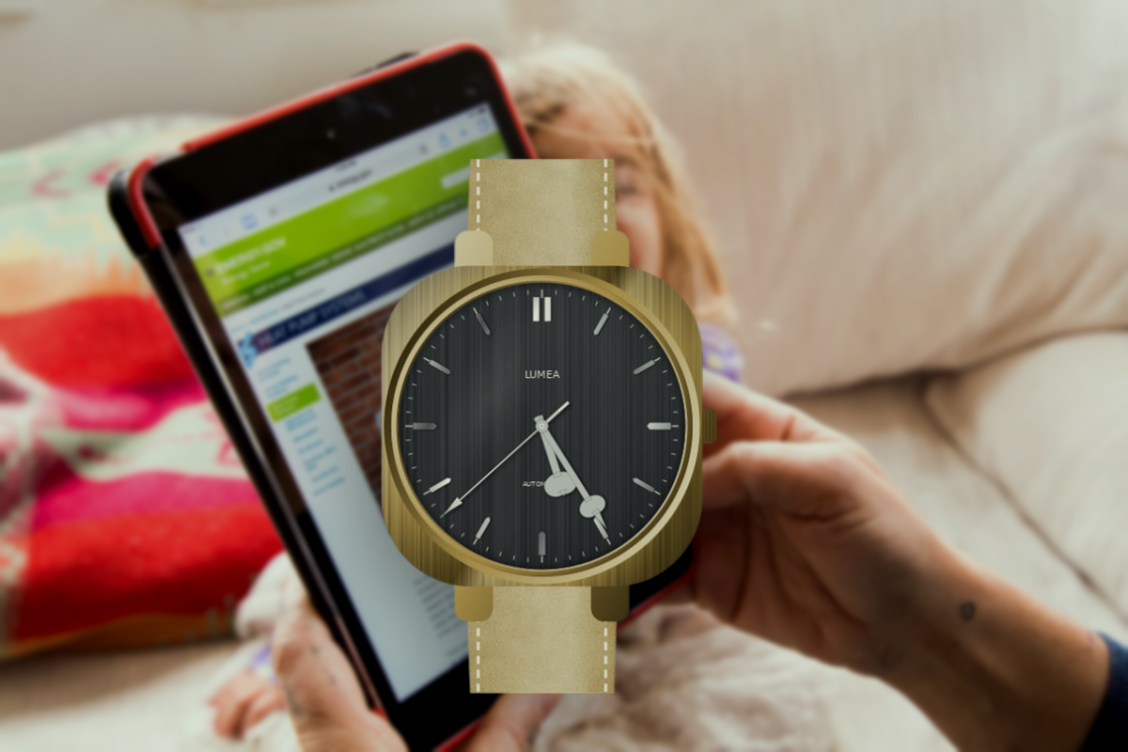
5h24m38s
